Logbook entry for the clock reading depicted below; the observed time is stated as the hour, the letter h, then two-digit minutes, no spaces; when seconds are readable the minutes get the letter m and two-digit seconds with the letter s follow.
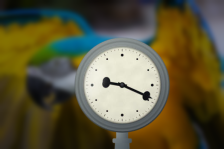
9h19
